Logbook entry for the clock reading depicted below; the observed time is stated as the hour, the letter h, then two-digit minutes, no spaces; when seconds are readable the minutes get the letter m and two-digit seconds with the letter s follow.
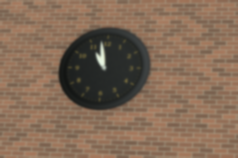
10h58
